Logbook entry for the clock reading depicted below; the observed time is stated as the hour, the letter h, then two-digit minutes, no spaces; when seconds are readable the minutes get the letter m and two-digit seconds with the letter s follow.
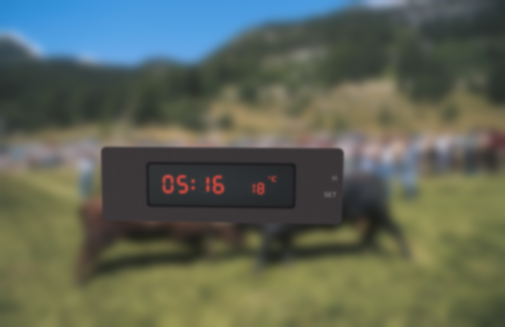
5h16
